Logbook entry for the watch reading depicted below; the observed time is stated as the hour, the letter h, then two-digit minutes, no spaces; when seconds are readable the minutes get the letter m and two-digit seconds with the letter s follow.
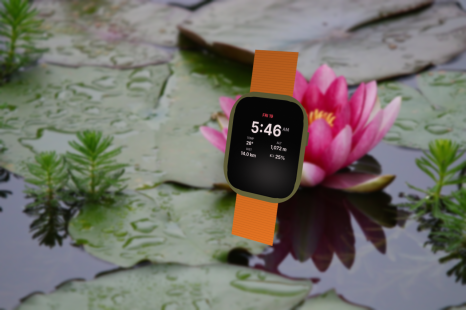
5h46
